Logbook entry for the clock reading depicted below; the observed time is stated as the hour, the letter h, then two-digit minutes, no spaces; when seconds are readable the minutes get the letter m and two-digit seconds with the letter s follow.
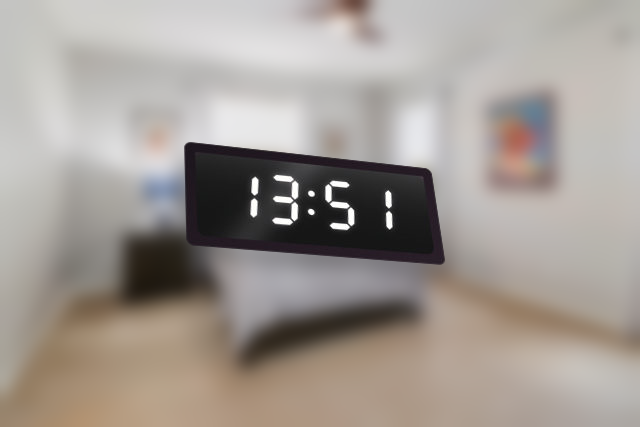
13h51
